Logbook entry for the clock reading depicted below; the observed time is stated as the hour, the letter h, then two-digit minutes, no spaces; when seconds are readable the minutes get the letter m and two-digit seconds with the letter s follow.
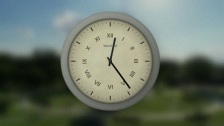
12h24
